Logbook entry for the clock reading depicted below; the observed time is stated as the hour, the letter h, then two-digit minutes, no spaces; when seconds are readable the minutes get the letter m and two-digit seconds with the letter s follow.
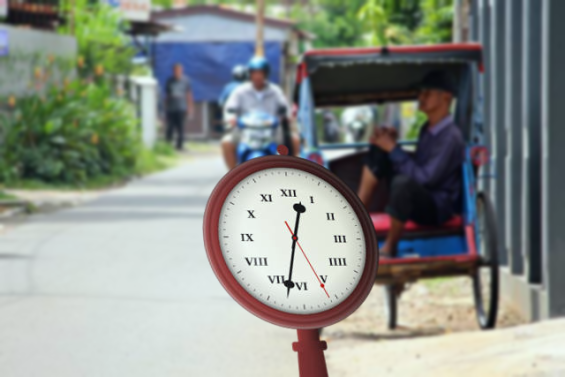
12h32m26s
